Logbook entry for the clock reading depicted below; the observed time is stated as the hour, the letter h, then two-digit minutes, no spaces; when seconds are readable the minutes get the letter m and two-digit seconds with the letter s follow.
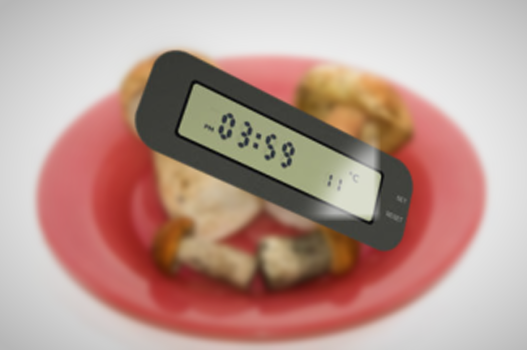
3h59
